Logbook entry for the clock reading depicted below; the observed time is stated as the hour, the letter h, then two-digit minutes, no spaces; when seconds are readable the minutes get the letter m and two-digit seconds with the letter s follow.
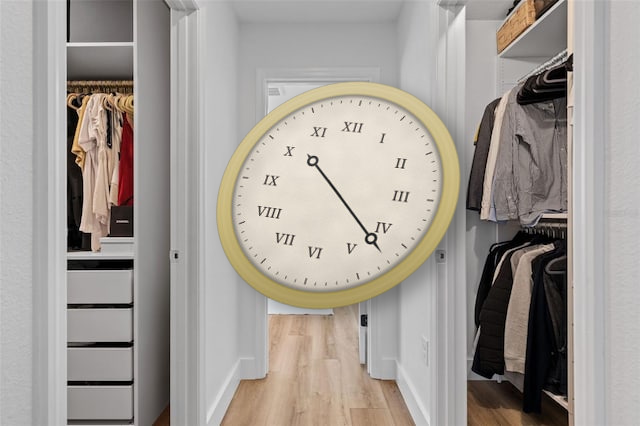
10h22
